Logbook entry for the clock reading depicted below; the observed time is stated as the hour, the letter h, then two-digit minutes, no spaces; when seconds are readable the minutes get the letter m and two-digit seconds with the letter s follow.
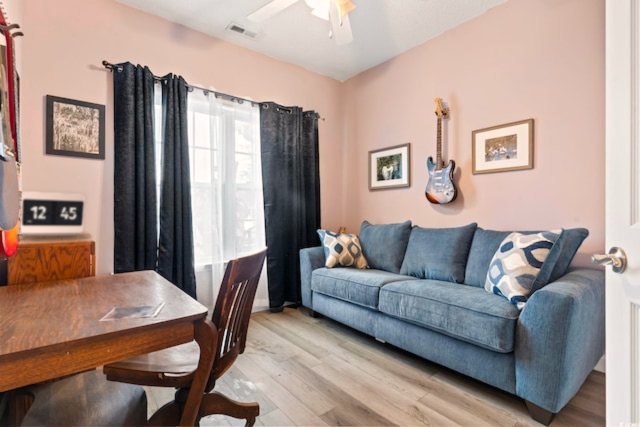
12h45
